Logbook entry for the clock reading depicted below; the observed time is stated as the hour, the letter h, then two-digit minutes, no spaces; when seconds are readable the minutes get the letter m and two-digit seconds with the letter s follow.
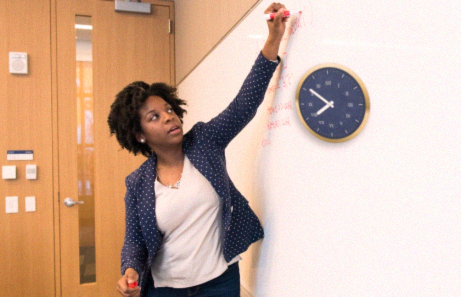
7h51
